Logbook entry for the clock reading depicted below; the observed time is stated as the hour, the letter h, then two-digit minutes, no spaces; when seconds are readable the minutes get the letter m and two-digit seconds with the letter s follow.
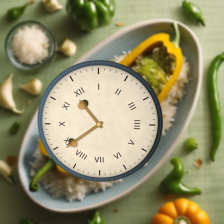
11h44
